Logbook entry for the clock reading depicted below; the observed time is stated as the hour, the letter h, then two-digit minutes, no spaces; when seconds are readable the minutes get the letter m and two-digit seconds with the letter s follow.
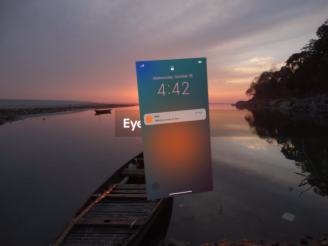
4h42
